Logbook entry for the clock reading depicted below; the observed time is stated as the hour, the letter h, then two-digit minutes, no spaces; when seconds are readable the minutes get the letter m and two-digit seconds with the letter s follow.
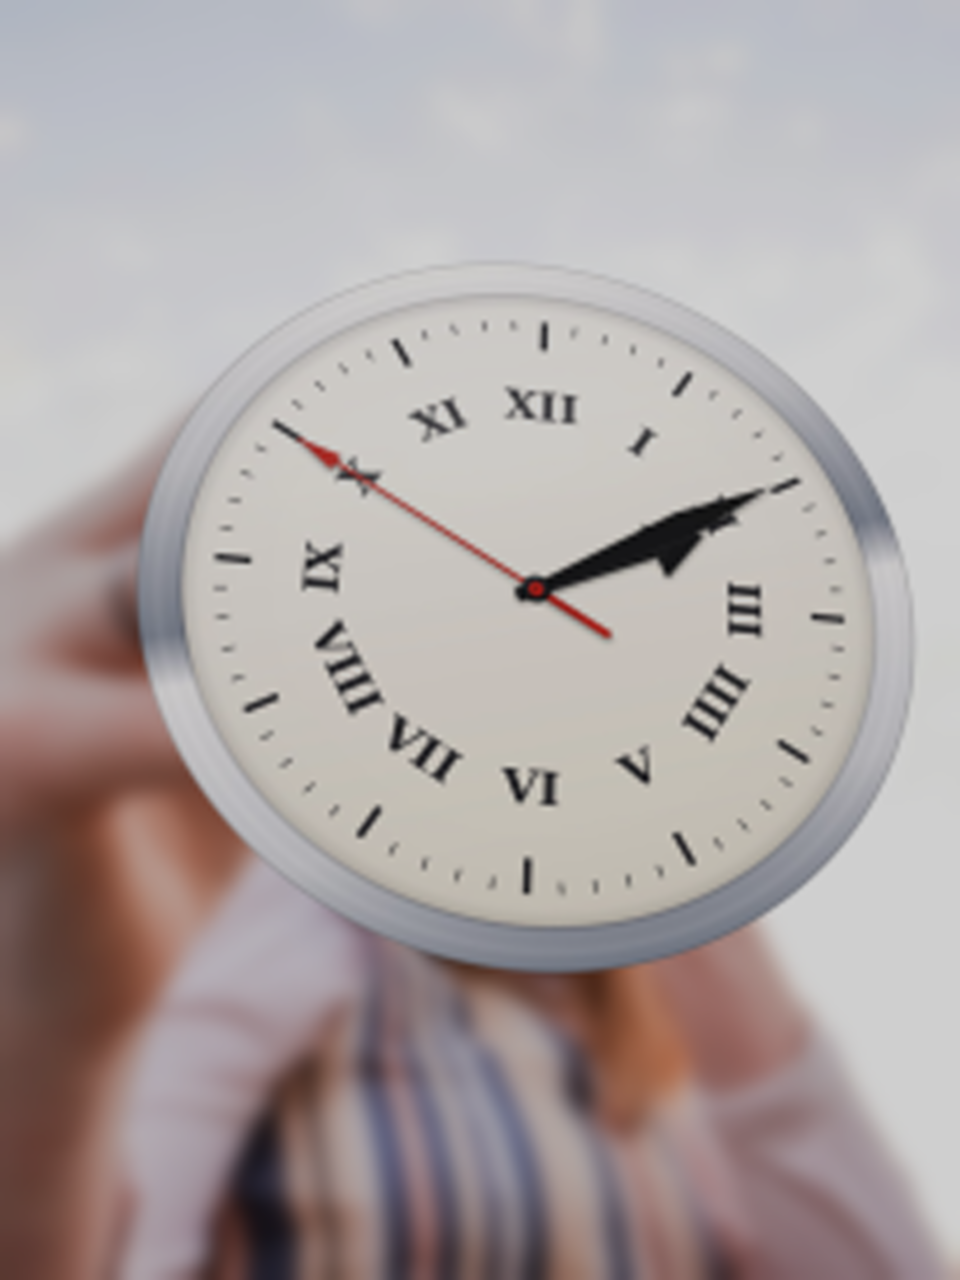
2h09m50s
